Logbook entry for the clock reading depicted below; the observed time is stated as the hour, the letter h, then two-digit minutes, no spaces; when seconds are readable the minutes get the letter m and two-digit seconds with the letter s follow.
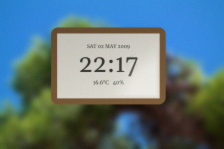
22h17
